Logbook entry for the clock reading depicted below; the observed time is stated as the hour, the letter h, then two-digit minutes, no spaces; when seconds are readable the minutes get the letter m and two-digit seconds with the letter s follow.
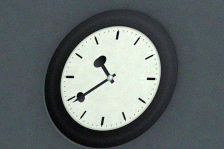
10h39
